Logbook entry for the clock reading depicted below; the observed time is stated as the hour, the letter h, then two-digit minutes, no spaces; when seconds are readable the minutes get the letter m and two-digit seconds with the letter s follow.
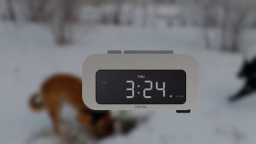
3h24
